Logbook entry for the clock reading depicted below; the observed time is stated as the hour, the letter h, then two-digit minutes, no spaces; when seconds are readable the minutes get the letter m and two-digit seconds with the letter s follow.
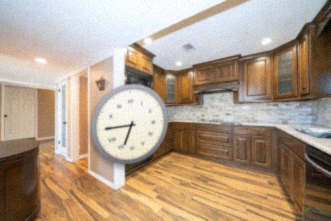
6h45
